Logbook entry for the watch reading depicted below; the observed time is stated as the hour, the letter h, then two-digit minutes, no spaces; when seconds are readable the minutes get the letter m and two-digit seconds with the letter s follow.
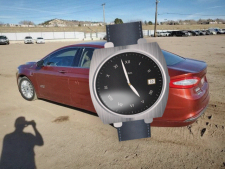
4h58
